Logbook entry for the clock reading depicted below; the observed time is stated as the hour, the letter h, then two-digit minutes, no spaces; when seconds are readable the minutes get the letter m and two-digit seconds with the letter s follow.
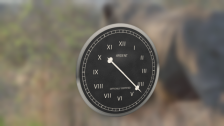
10h22
